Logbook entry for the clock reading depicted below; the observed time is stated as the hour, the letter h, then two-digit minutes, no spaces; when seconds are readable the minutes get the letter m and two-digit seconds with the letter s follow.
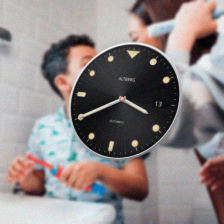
3h40
